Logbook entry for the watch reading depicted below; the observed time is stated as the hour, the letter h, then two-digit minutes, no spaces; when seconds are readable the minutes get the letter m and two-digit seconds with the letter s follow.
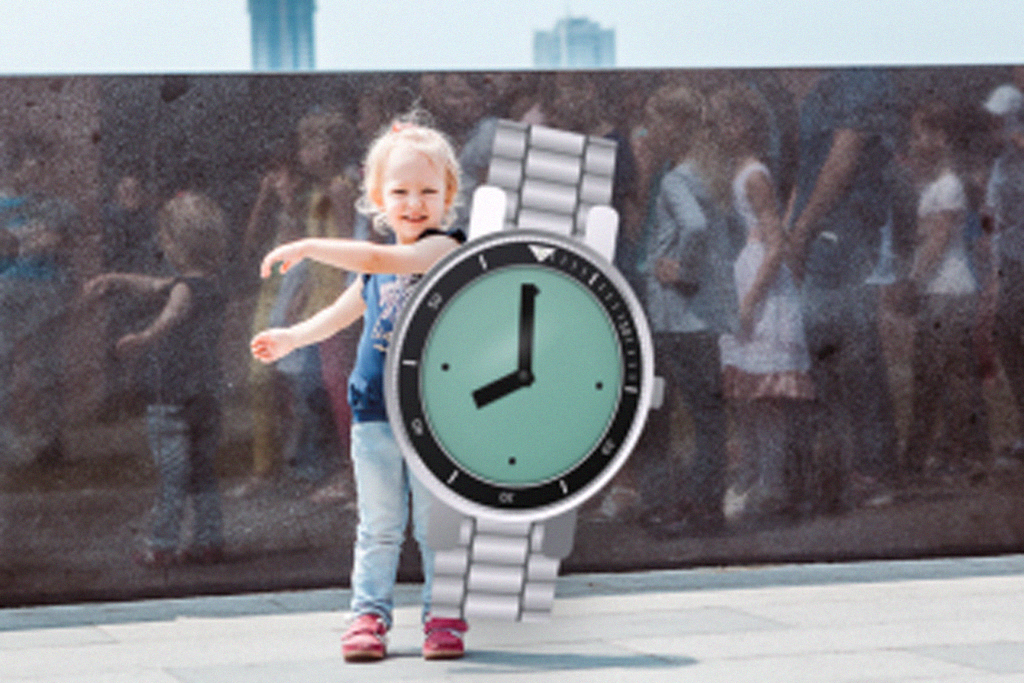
7h59
